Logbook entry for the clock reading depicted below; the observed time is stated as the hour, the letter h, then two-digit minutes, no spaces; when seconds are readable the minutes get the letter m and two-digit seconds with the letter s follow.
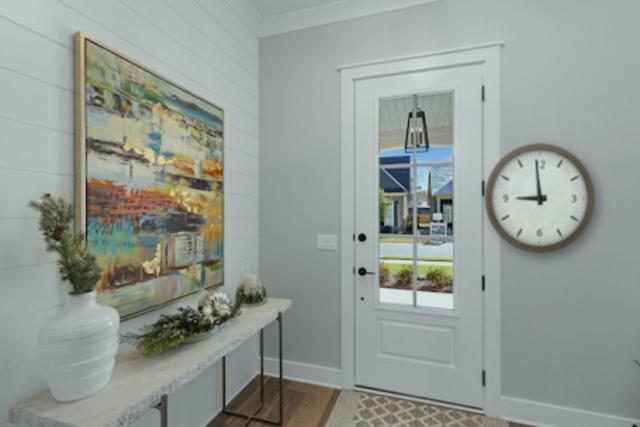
8h59
